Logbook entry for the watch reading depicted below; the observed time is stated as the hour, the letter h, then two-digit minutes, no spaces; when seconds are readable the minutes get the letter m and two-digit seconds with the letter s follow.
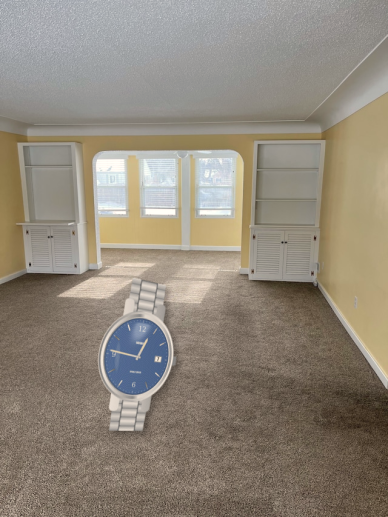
12h46
